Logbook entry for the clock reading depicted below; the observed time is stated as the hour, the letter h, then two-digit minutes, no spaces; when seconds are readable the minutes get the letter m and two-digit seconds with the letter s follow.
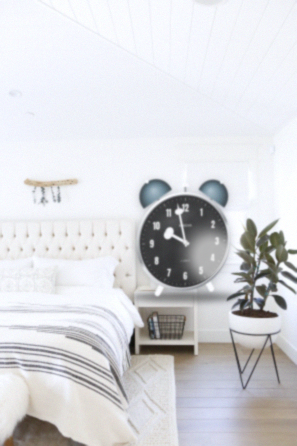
9h58
